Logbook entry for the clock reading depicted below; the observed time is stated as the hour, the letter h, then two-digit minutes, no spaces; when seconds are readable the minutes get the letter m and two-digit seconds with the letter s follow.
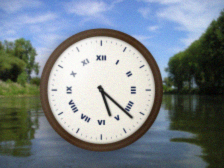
5h22
